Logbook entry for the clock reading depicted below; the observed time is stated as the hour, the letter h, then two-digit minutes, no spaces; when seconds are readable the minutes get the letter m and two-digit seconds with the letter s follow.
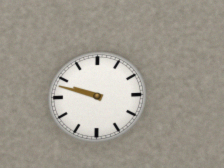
9h48
